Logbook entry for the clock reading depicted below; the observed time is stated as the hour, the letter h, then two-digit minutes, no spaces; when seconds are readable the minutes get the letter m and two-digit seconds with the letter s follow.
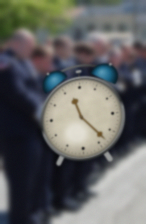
11h23
